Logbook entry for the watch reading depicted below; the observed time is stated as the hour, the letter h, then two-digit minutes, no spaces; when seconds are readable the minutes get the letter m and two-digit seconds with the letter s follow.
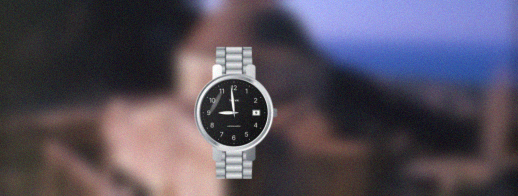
8h59
